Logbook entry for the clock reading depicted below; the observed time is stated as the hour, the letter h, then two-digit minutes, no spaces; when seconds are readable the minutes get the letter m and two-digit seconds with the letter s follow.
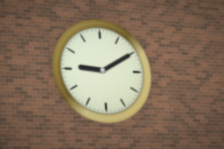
9h10
